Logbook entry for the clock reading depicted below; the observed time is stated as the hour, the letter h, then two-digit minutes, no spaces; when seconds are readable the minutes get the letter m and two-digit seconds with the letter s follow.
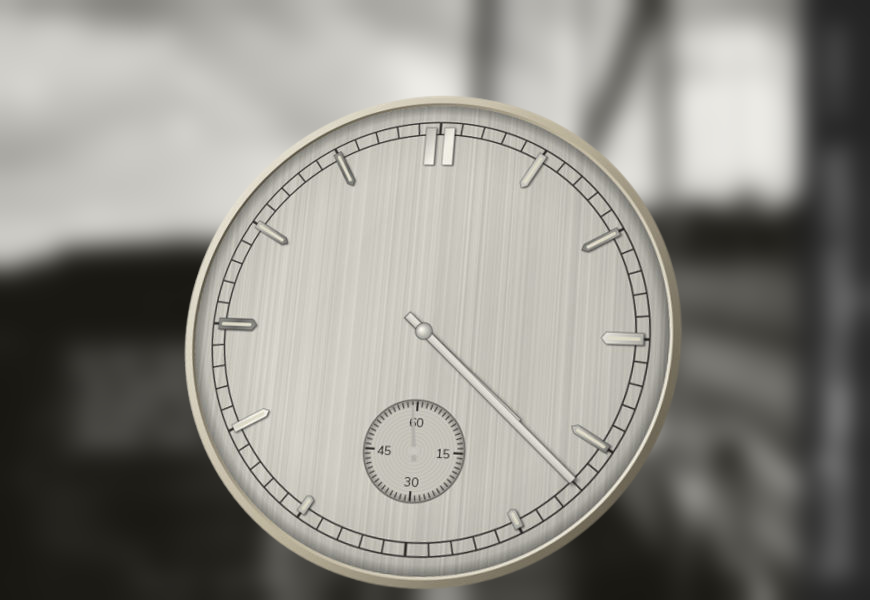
4h21m59s
